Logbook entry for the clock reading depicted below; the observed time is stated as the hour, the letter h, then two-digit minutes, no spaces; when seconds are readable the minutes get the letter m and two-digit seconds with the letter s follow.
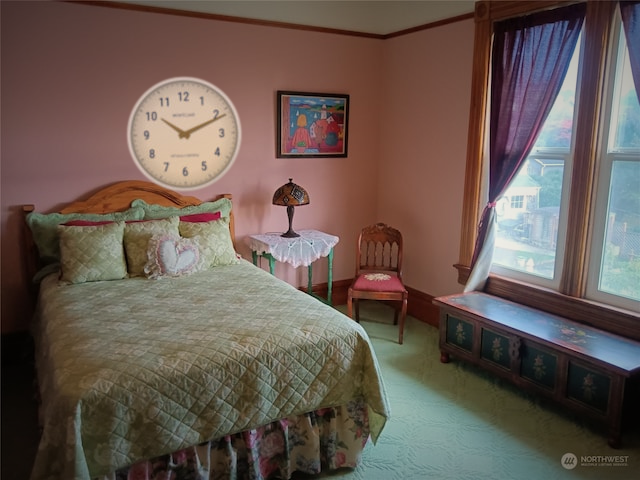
10h11
